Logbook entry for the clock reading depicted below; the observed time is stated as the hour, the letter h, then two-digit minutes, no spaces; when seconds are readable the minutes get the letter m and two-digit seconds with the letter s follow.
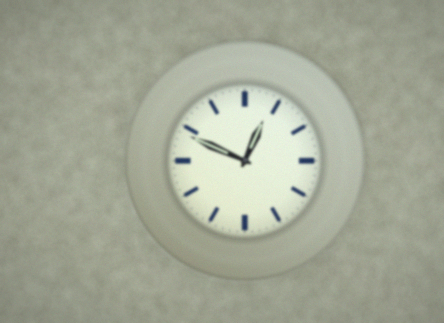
12h49
